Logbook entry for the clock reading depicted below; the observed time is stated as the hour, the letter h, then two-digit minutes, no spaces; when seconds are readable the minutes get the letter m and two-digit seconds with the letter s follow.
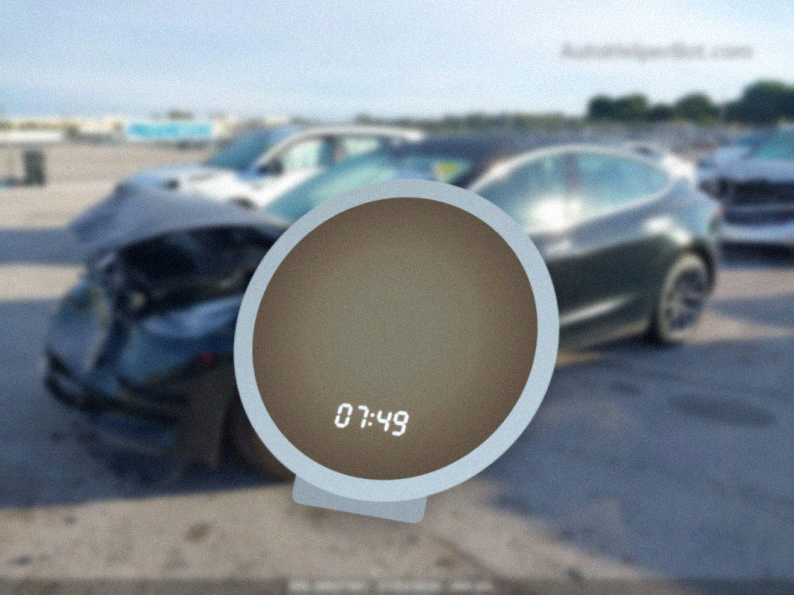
7h49
